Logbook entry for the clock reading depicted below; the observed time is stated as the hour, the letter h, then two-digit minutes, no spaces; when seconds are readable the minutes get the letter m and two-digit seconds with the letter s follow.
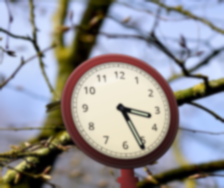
3h26
